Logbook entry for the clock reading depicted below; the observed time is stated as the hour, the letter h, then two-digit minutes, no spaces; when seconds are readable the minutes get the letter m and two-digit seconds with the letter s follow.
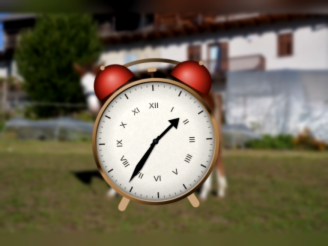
1h36
